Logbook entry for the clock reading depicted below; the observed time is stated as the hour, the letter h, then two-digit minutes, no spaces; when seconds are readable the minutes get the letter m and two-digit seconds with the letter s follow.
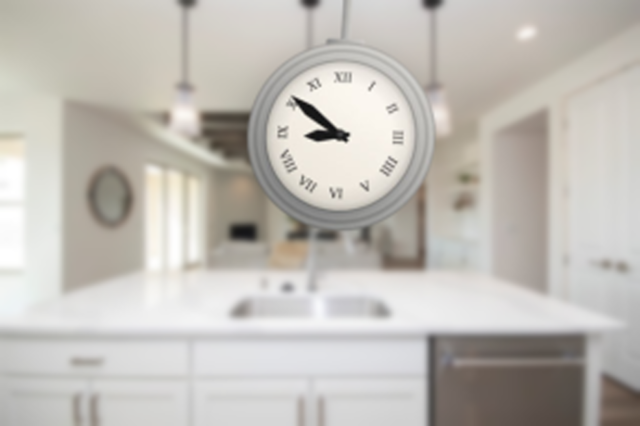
8h51
